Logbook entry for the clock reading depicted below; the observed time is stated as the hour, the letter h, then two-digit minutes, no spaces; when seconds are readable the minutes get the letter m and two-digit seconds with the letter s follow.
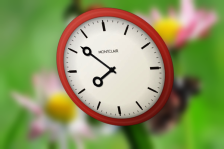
7h52
